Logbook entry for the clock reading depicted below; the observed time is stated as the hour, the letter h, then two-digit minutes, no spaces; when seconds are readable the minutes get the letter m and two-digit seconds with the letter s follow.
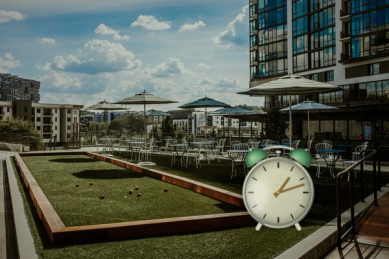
1h12
